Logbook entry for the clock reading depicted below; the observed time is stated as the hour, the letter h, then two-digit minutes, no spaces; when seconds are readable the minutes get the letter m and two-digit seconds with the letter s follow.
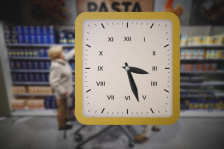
3h27
